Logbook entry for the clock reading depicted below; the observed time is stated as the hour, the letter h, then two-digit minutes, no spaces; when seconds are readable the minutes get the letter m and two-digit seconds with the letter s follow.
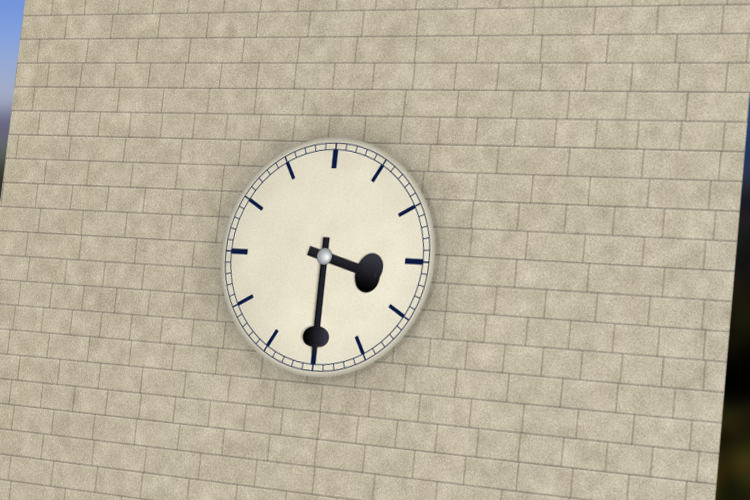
3h30
